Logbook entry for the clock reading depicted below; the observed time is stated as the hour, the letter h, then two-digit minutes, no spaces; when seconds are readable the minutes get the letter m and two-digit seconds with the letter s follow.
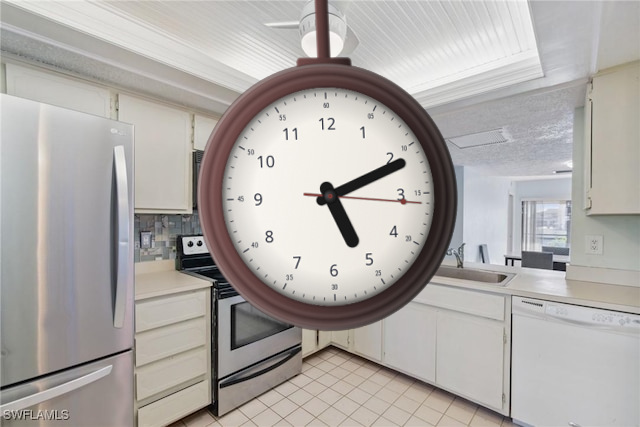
5h11m16s
